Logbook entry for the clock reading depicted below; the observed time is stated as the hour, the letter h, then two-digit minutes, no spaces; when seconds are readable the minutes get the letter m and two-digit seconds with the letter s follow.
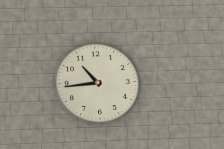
10h44
